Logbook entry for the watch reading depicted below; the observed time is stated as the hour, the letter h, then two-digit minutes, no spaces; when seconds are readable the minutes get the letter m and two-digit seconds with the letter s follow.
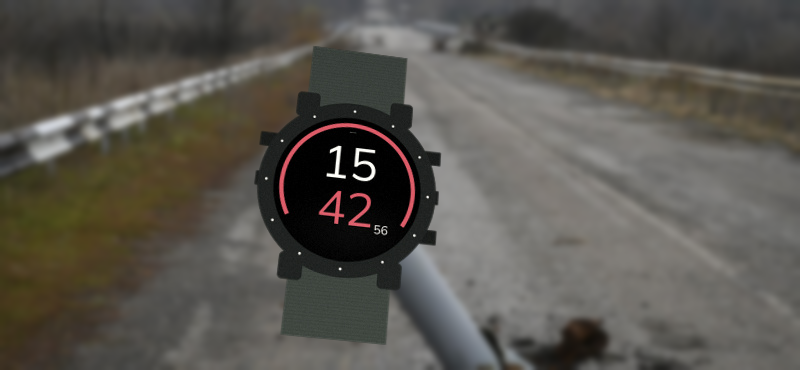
15h42m56s
